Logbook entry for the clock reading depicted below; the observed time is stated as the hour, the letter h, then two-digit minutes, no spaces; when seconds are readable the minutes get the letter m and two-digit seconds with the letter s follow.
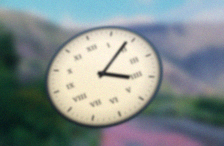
4h09
